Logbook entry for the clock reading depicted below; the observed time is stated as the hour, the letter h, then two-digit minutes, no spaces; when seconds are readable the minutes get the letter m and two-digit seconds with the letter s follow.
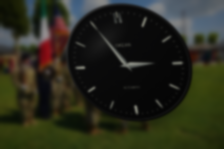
2h55
